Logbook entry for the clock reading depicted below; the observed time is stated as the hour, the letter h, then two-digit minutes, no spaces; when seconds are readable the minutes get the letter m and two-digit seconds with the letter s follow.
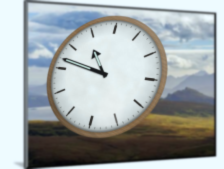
10h47
